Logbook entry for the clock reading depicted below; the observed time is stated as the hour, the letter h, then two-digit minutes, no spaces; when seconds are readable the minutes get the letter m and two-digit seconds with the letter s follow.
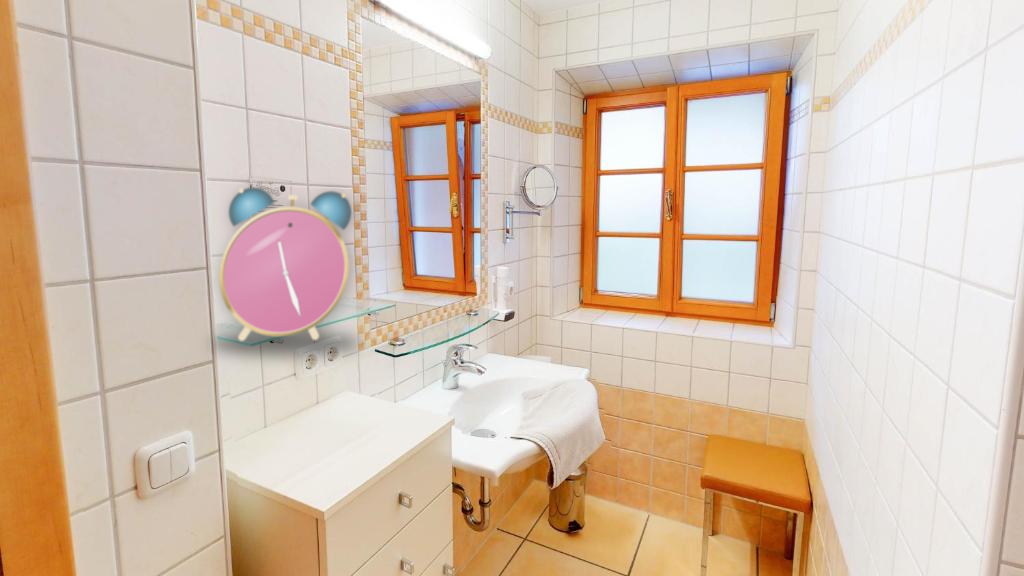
11h26
